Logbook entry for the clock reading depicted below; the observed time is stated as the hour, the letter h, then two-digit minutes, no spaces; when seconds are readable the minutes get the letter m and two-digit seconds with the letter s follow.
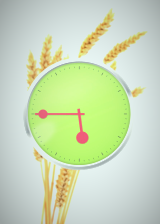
5h45
